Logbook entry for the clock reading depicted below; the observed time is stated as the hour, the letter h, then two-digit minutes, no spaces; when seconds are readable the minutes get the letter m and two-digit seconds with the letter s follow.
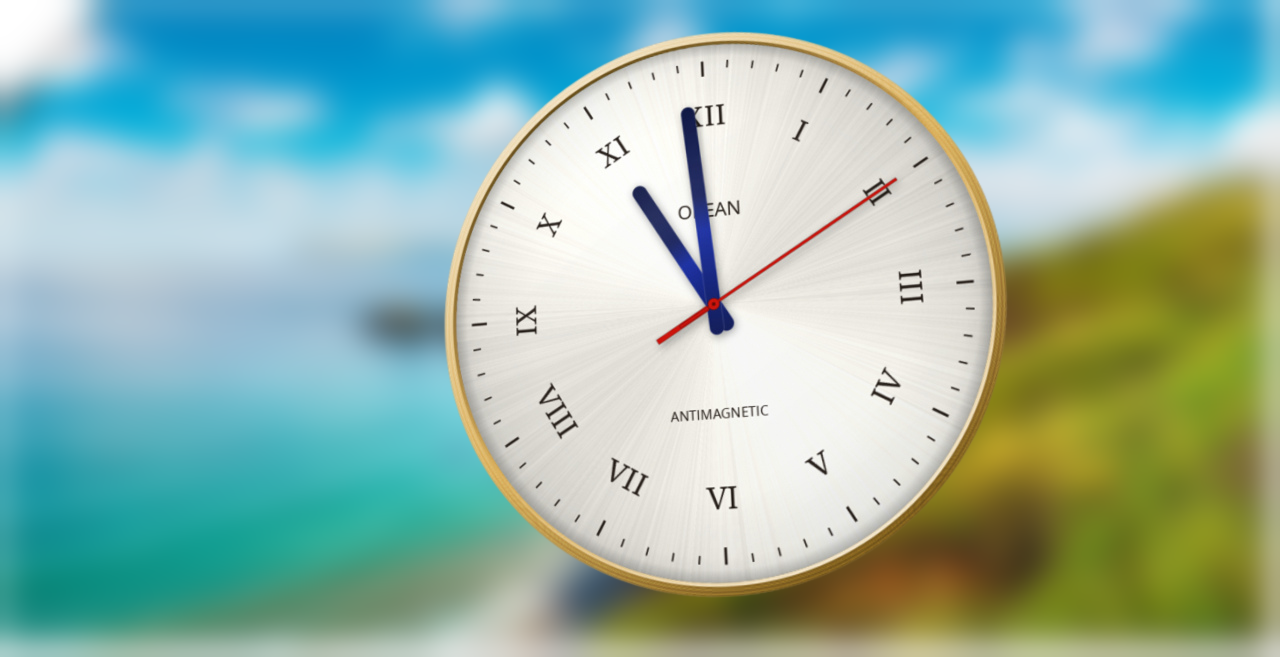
10h59m10s
